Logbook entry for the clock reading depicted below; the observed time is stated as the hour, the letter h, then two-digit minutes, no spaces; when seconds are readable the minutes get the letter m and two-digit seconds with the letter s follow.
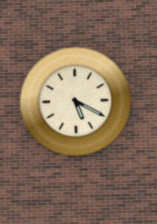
5h20
